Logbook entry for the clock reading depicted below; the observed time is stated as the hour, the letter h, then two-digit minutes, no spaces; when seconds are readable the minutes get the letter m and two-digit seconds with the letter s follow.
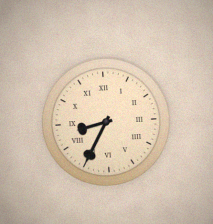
8h35
